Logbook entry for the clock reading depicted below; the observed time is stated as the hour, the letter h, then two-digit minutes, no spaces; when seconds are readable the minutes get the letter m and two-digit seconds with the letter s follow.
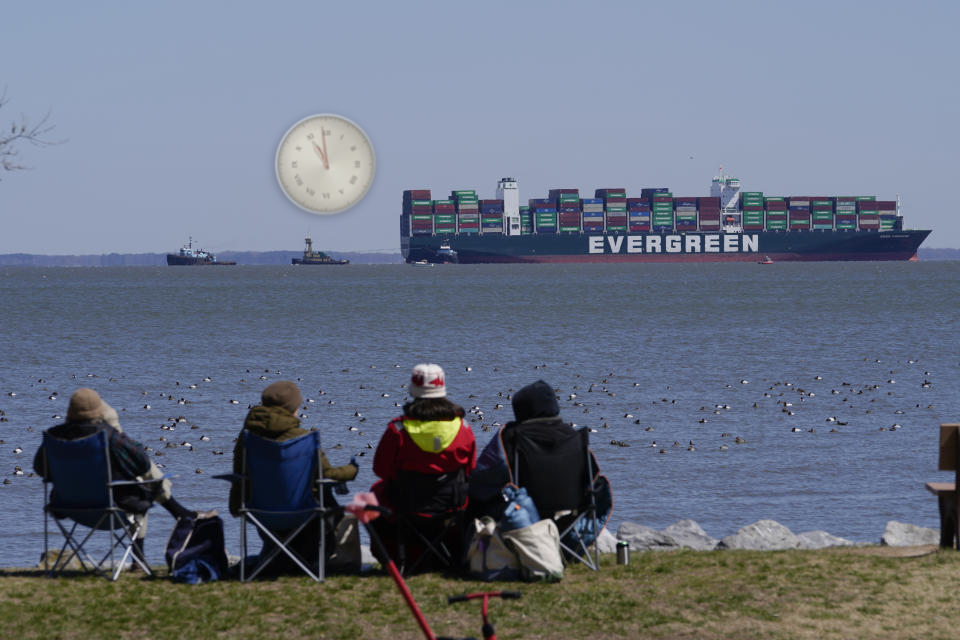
10h59
